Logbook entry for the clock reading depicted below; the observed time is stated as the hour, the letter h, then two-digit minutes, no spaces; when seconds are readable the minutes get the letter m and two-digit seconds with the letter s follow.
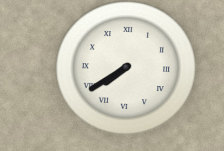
7h39
